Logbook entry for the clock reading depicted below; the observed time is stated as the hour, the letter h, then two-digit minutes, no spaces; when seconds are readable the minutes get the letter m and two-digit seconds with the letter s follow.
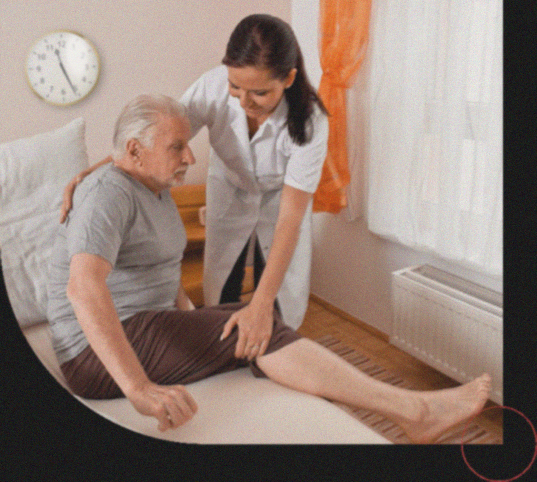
11h26
